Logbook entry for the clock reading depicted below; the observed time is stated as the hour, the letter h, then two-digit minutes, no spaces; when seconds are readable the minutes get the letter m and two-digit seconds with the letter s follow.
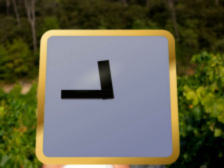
11h45
